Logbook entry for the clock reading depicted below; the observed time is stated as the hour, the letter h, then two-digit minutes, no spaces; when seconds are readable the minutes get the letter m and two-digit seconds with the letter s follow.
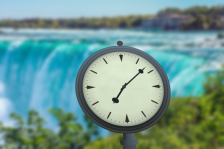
7h08
